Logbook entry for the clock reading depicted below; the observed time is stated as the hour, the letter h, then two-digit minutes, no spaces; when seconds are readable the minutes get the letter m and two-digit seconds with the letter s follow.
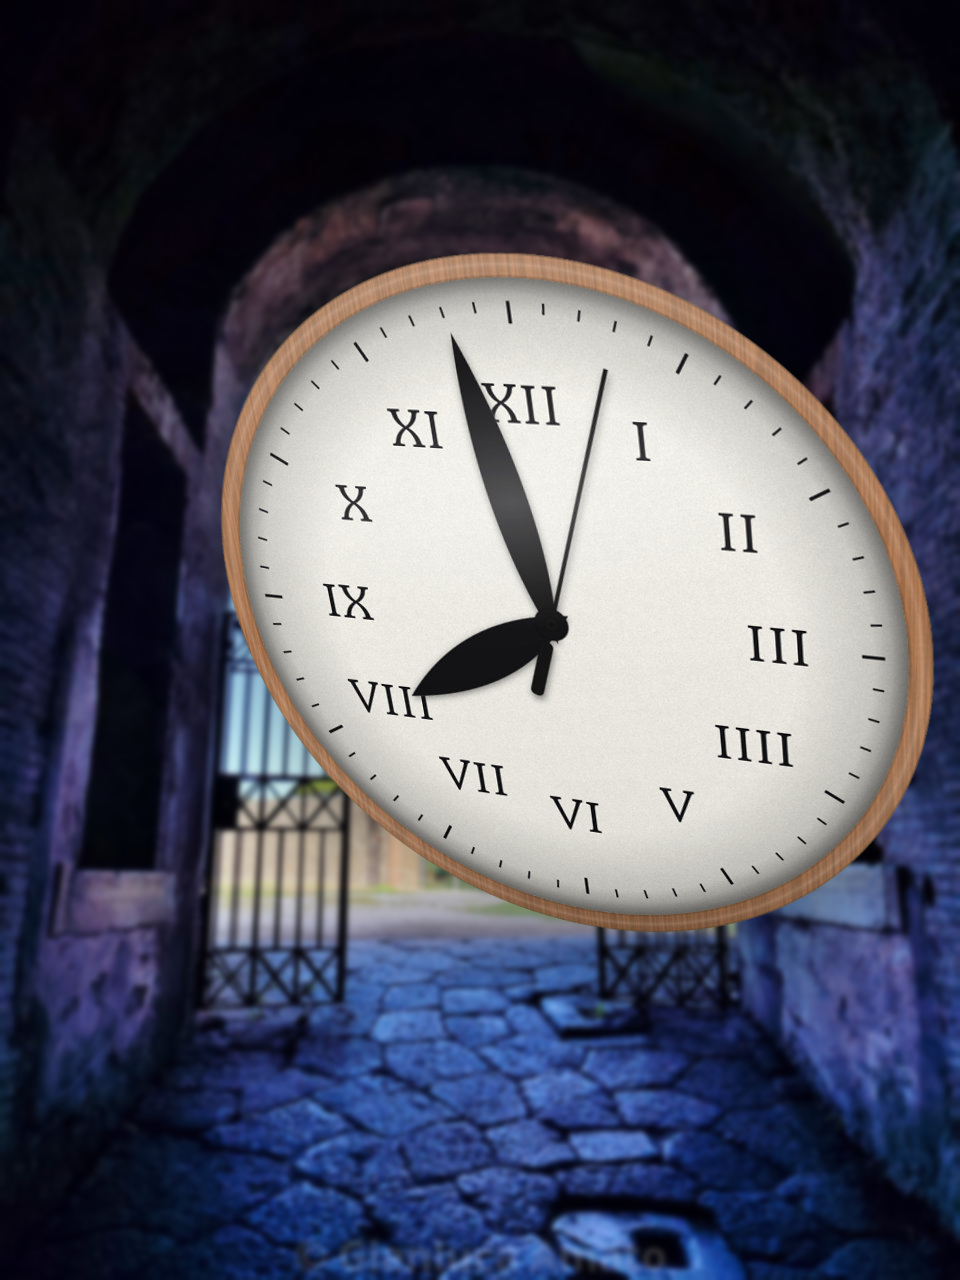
7h58m03s
